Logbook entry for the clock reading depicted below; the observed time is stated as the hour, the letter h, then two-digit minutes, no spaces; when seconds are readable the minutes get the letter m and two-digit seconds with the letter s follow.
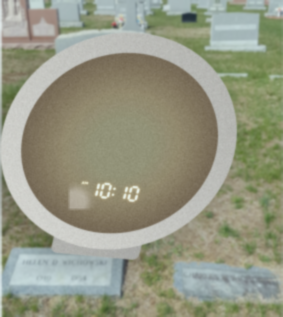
10h10
